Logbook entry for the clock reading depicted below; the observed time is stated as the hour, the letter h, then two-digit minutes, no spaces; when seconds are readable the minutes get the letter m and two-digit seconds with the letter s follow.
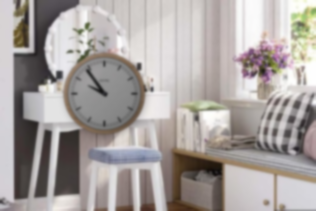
9h54
